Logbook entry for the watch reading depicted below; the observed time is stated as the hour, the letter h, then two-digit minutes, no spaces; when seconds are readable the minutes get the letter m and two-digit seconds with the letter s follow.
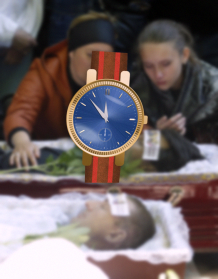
11h53
